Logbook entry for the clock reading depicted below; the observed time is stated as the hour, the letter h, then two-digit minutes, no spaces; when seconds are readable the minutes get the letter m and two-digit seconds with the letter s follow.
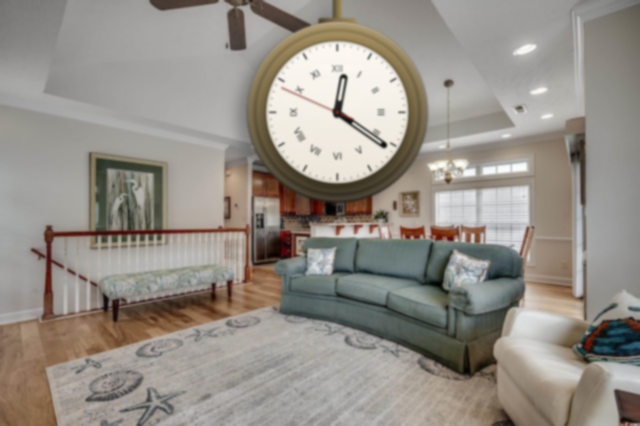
12h20m49s
